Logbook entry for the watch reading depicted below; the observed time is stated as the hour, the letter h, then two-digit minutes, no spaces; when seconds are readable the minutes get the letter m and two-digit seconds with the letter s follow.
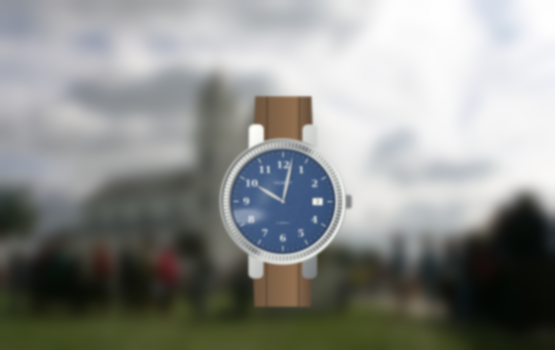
10h02
